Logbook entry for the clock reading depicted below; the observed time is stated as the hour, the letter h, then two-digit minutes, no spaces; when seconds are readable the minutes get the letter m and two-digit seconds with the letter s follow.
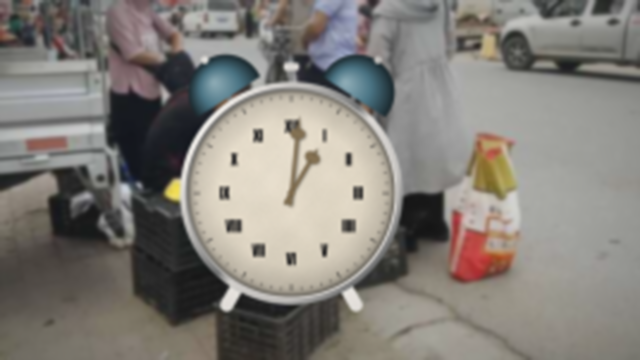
1h01
